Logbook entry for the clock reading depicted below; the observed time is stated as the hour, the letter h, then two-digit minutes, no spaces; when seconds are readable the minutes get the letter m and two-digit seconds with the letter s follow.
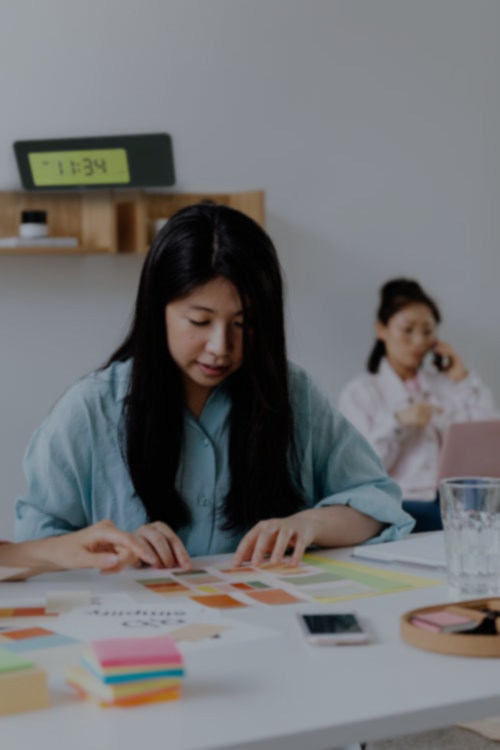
11h34
